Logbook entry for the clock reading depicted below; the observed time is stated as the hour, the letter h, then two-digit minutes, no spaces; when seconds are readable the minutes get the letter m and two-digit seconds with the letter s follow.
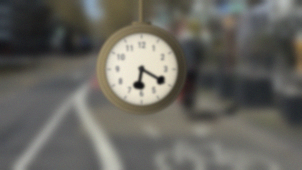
6h20
